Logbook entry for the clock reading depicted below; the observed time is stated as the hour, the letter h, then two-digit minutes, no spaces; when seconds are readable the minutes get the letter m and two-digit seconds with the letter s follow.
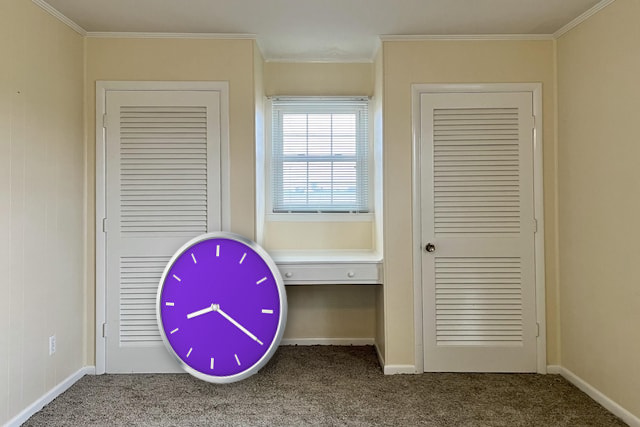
8h20
